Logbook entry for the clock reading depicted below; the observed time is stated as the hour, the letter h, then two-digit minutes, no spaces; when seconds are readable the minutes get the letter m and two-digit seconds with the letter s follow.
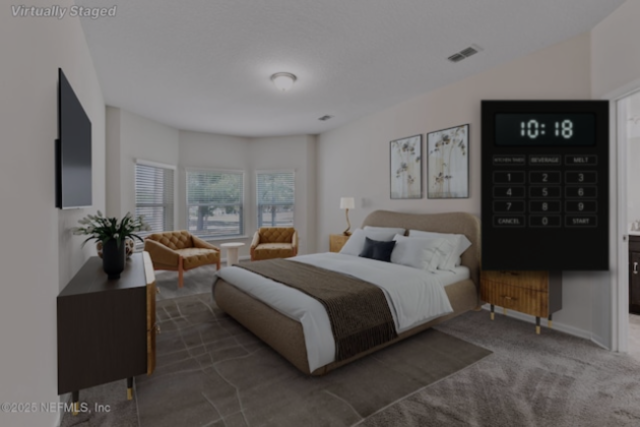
10h18
